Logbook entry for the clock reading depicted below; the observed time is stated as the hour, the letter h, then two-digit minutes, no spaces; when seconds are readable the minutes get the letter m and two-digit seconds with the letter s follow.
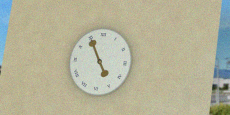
4h55
